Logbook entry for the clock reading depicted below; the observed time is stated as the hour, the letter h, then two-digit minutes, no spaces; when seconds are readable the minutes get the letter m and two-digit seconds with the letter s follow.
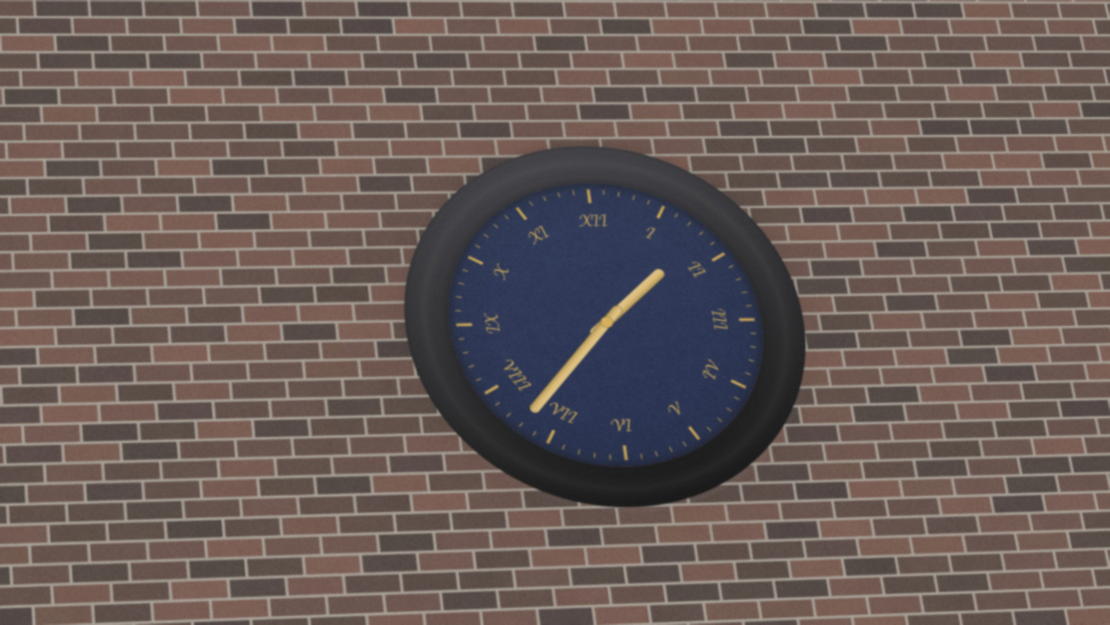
1h37
